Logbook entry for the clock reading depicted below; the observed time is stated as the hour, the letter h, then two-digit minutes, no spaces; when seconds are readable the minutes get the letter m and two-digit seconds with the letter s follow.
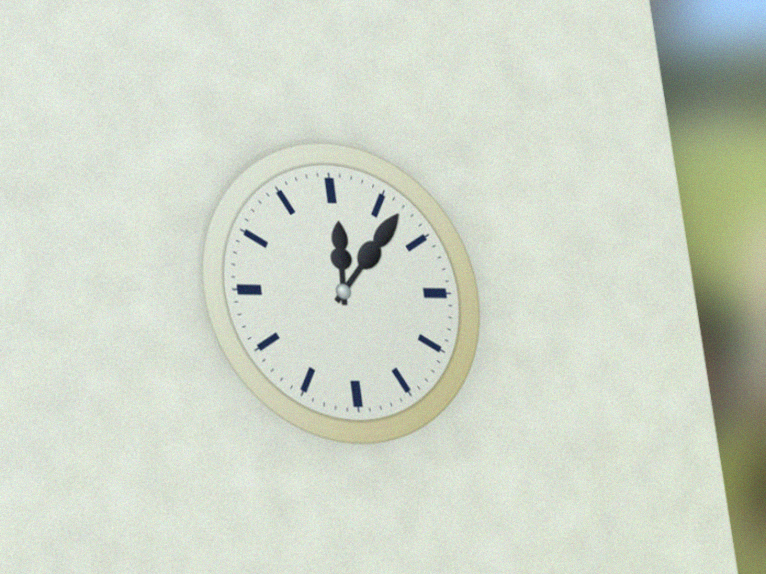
12h07
